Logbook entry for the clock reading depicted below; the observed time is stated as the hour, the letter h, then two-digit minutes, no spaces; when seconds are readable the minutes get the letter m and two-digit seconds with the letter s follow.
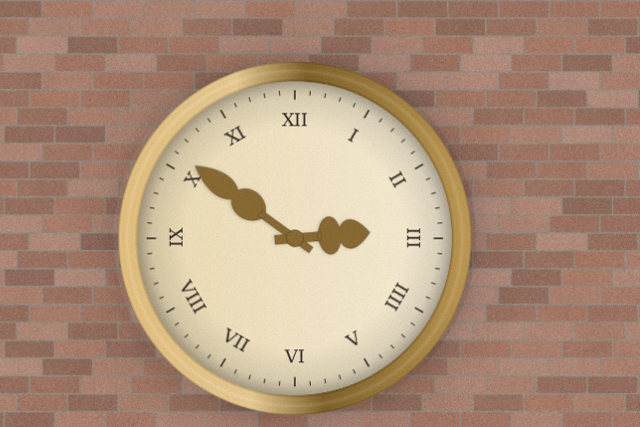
2h51
